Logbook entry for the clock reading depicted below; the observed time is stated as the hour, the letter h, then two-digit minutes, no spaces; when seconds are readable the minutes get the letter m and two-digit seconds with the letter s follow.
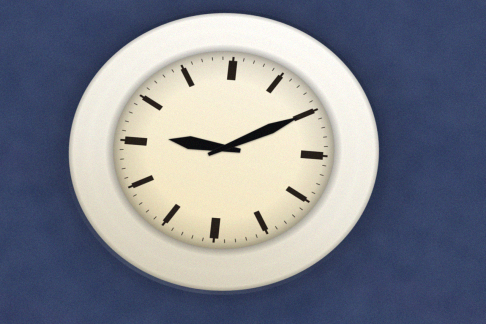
9h10
